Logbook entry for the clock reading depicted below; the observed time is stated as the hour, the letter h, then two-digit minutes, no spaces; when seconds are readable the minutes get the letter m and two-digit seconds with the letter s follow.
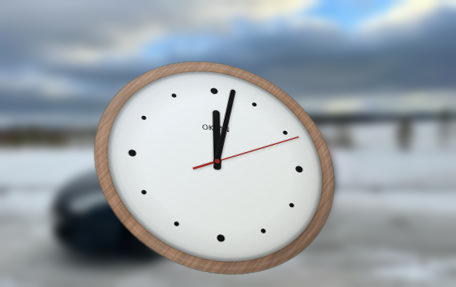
12h02m11s
